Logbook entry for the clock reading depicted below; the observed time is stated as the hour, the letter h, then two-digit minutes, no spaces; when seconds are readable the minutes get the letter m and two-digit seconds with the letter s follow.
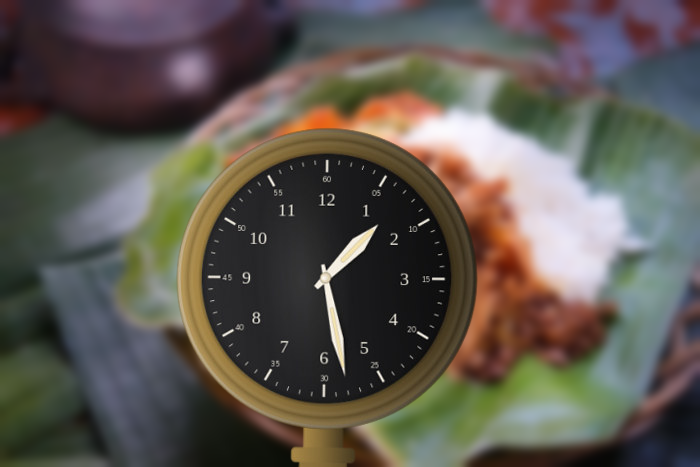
1h28
